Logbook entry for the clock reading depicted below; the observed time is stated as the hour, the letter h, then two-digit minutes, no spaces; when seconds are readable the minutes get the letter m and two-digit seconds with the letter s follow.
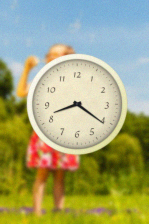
8h21
